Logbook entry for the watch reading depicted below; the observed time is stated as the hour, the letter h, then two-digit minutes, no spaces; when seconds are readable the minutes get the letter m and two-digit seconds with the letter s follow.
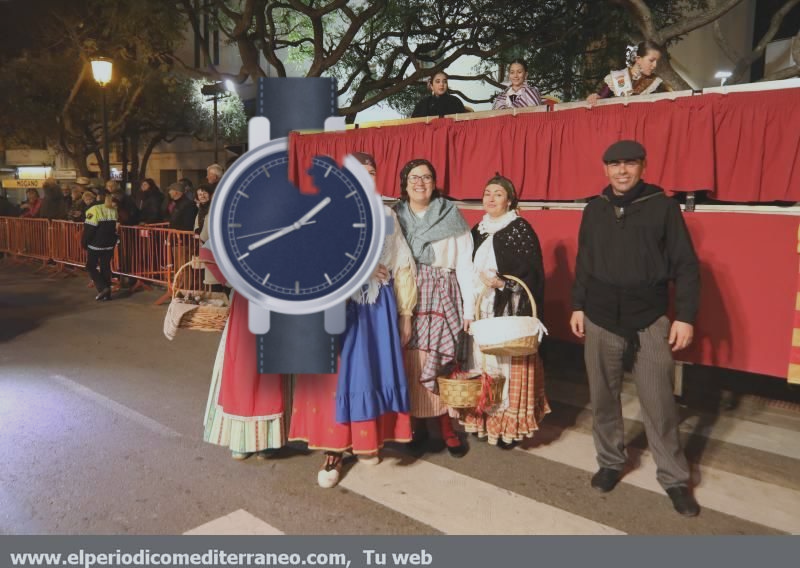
1h40m43s
